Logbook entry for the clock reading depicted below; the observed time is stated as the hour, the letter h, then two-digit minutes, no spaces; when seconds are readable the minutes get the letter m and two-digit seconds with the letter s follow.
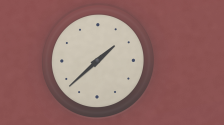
1h38
